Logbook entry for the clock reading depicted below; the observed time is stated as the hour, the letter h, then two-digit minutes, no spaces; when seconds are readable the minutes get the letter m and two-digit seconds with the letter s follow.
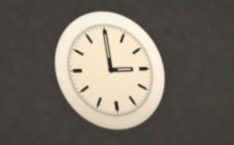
3h00
